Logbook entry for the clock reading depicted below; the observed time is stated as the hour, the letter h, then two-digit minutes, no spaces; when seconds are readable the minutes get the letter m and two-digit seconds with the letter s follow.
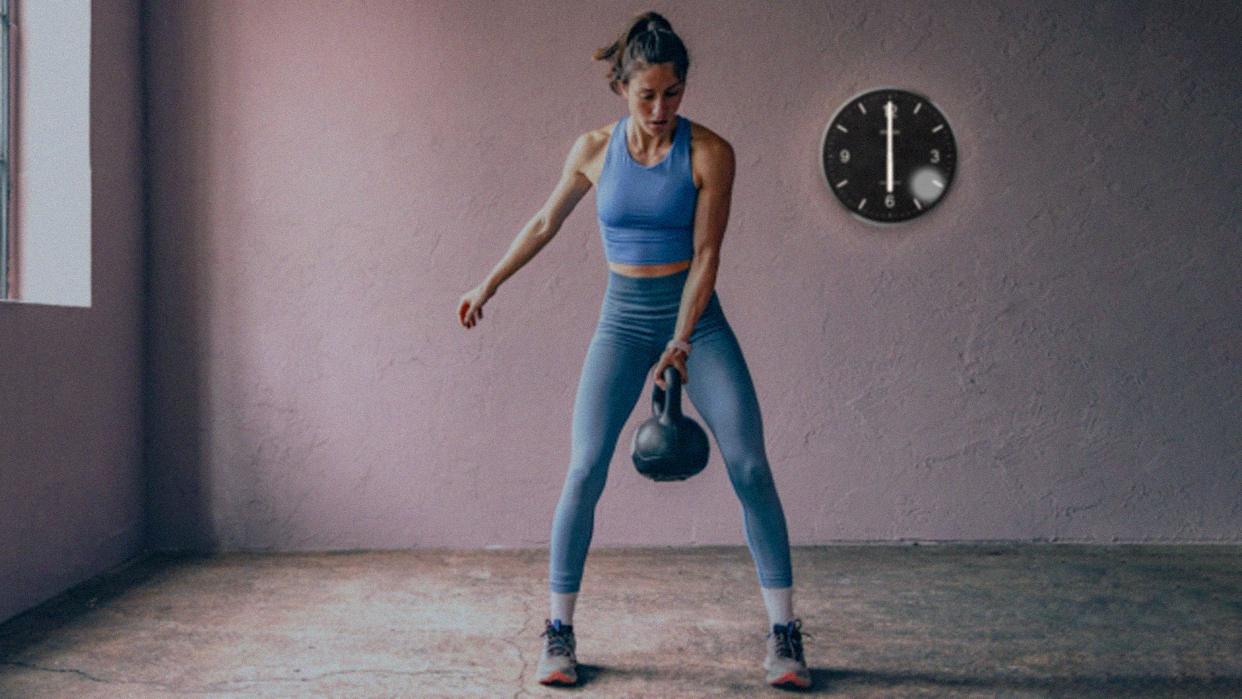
6h00
